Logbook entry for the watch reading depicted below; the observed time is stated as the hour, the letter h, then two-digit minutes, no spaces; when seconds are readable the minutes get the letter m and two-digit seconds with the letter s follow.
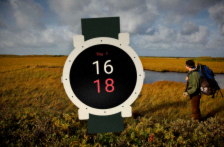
16h18
